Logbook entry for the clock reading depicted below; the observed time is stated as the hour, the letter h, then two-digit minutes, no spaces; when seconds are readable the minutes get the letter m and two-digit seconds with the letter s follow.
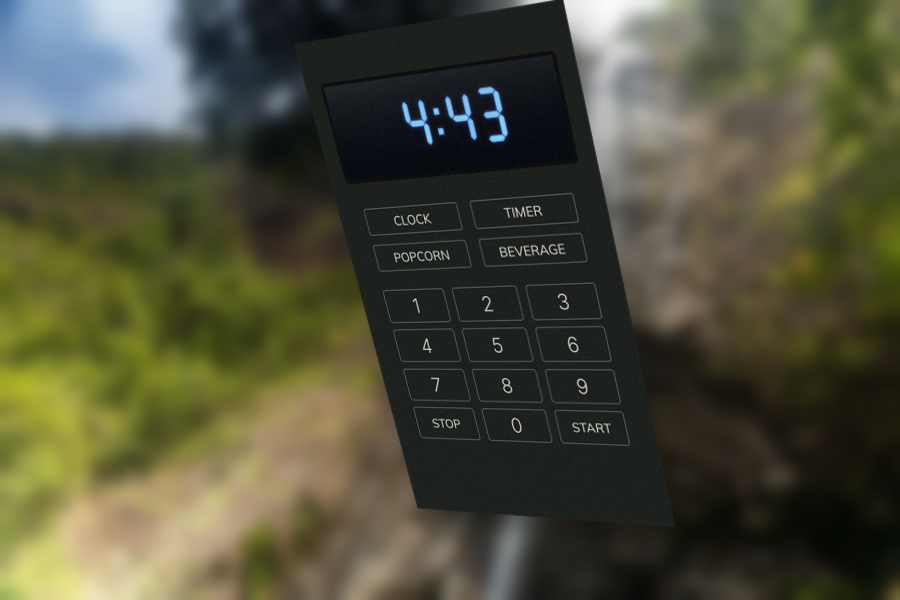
4h43
